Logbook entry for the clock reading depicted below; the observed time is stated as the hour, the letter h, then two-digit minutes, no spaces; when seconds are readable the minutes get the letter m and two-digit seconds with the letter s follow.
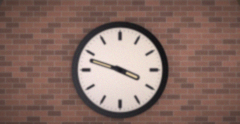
3h48
